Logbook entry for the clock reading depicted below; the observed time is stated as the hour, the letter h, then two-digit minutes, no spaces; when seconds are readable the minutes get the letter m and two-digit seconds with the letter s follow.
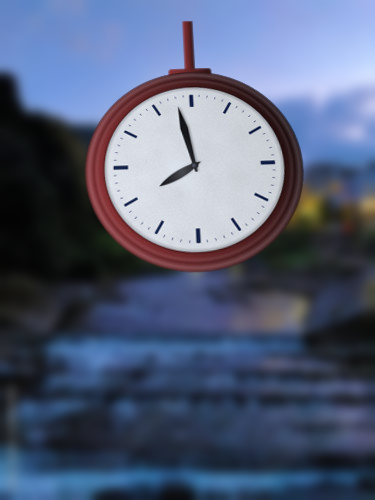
7h58
